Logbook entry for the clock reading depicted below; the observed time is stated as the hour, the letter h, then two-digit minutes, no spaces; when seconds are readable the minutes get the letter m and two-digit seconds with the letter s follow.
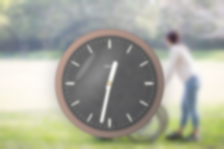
12h32
